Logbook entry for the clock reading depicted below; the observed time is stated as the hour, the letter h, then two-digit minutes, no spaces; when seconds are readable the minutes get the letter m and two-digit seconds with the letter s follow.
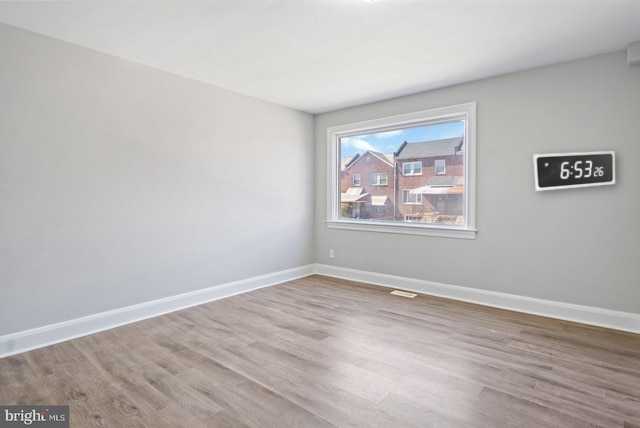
6h53m26s
